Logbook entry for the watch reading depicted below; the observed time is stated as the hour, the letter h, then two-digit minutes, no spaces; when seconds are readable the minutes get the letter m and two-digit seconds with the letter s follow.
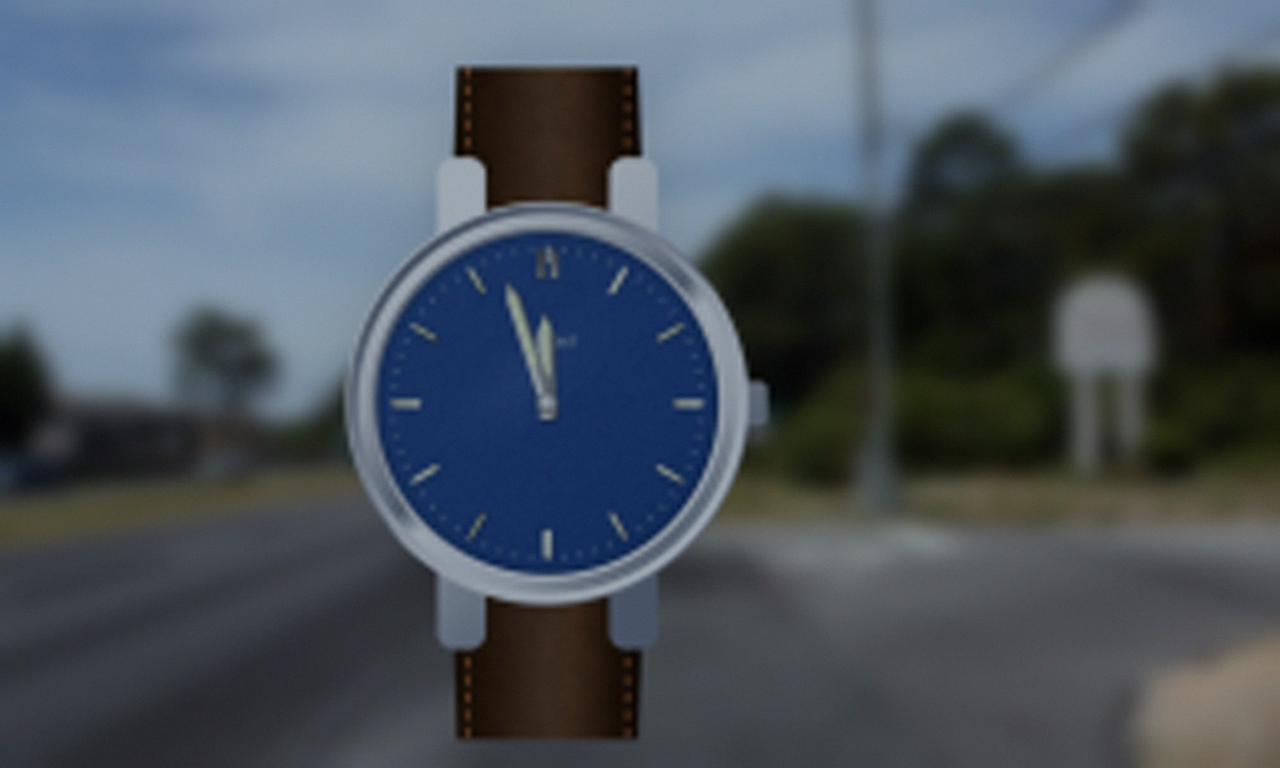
11h57
